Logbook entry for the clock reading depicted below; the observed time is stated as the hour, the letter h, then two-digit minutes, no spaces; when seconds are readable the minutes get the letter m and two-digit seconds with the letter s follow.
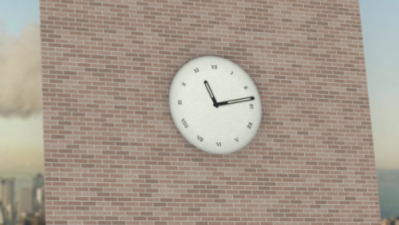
11h13
